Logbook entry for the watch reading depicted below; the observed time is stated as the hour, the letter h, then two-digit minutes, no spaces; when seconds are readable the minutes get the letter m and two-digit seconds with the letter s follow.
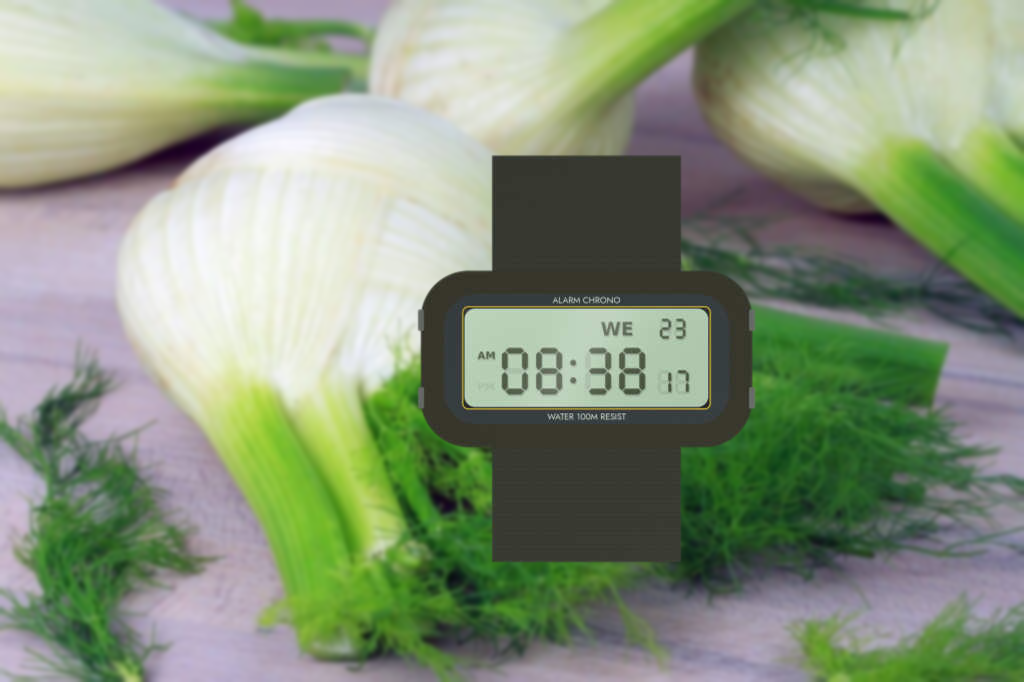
8h38m17s
